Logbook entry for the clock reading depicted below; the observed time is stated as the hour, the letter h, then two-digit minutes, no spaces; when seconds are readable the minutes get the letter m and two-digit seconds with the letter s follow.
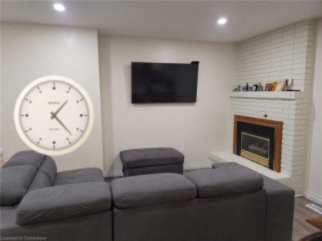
1h23
